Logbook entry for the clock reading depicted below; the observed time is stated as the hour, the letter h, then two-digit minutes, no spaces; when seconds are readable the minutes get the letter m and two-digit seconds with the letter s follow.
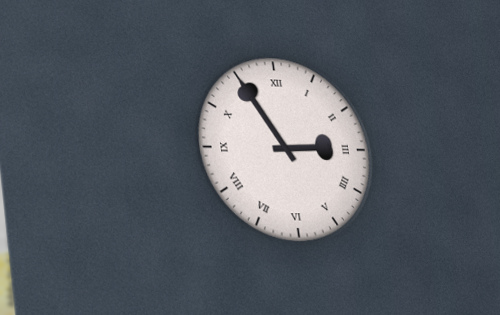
2h55
